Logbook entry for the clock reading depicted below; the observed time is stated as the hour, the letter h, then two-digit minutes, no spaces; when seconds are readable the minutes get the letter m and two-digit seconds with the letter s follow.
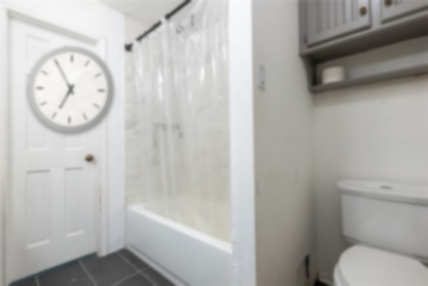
6h55
